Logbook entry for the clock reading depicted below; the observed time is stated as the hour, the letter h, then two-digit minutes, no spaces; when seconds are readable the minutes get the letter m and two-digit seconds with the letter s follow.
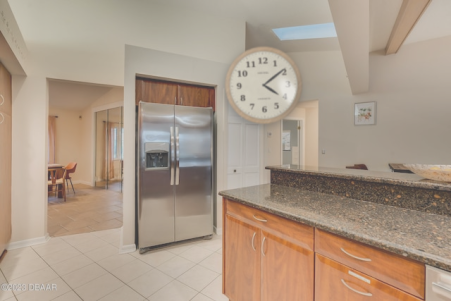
4h09
